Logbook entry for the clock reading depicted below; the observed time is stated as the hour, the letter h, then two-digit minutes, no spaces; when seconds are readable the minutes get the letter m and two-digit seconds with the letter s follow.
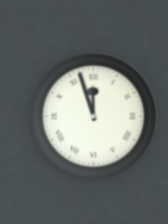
11h57
